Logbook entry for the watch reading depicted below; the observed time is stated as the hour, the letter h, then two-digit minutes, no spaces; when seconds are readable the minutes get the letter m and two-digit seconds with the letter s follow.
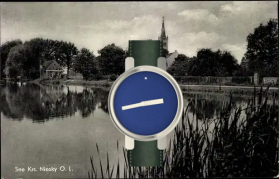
2h43
